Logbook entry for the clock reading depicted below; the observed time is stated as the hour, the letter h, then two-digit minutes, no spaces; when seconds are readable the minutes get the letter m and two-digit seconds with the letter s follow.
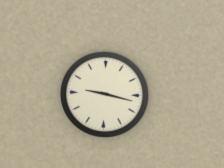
9h17
